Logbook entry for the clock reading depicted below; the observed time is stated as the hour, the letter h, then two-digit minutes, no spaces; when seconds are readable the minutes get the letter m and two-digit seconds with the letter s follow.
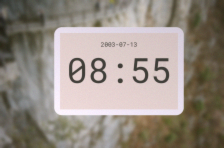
8h55
